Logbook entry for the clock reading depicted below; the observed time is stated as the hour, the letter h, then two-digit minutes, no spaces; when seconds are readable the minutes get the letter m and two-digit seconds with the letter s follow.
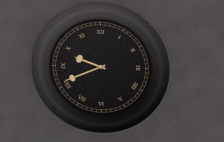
9h41
